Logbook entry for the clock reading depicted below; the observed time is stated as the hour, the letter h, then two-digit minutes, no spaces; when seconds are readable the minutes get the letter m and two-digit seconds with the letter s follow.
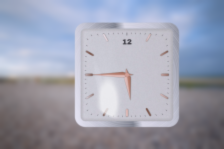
5h45
